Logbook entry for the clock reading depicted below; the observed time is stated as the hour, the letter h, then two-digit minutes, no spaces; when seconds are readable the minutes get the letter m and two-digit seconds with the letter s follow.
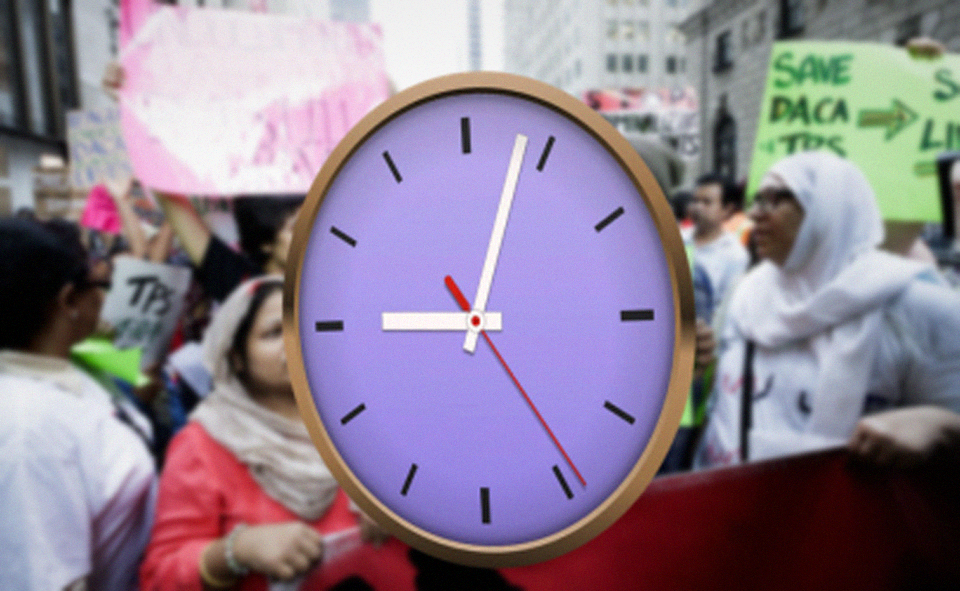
9h03m24s
